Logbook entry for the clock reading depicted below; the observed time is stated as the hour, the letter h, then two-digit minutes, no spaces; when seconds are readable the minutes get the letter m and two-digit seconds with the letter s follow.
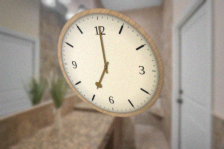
7h00
